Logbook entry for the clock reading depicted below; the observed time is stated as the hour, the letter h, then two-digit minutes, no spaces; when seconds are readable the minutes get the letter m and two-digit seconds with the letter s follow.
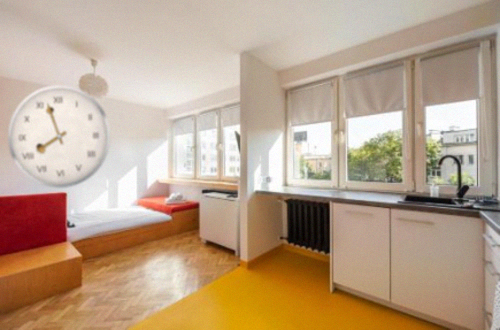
7h57
